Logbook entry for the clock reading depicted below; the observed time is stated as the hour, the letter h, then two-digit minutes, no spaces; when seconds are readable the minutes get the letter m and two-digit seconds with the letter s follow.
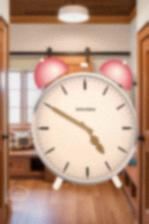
4h50
